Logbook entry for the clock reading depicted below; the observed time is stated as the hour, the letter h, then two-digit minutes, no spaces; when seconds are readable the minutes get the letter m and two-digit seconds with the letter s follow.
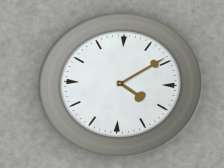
4h09
